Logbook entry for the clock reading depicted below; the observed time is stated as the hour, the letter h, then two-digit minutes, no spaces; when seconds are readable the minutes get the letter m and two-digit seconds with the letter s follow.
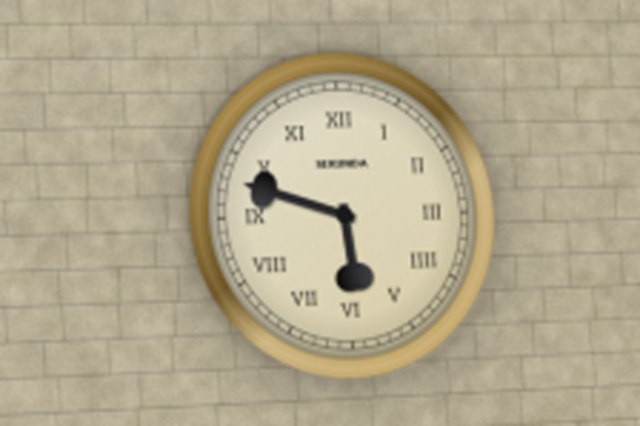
5h48
